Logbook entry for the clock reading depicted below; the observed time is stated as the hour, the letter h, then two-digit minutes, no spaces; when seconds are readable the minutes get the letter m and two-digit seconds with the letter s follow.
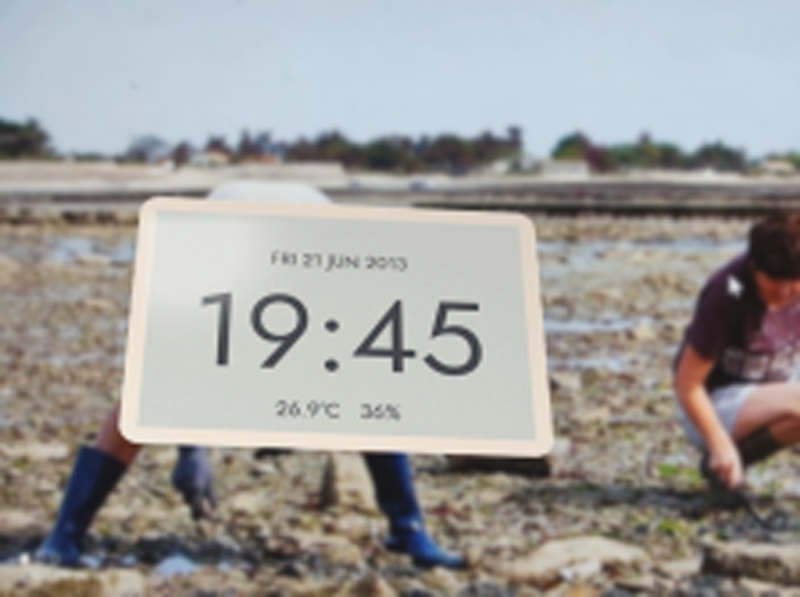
19h45
